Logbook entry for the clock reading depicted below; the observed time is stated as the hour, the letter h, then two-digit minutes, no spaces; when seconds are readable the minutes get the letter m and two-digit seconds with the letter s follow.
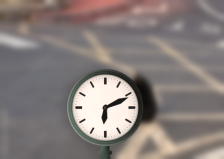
6h11
